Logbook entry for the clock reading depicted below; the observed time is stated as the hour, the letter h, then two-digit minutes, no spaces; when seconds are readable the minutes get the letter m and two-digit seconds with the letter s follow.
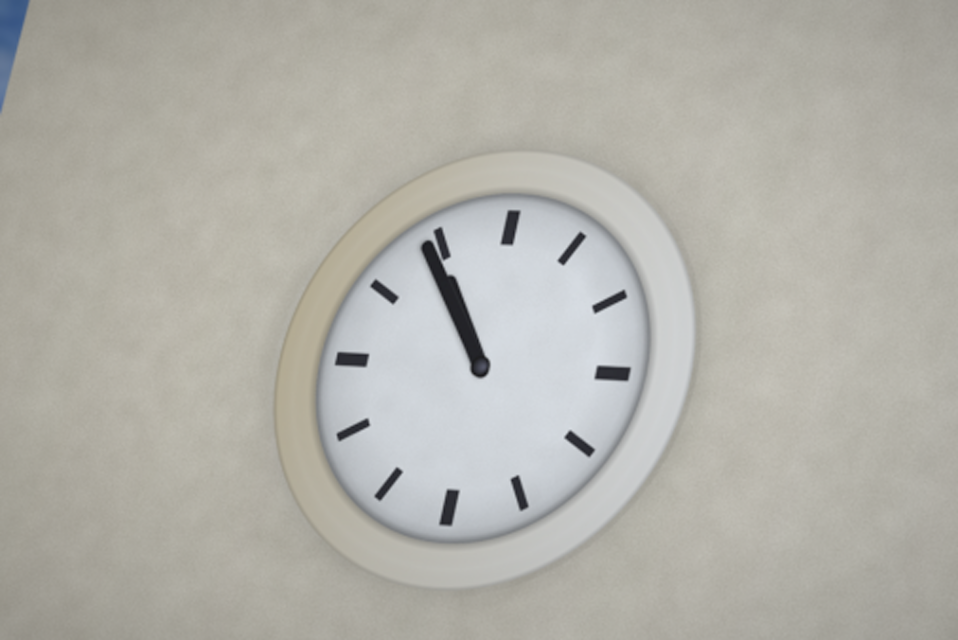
10h54
